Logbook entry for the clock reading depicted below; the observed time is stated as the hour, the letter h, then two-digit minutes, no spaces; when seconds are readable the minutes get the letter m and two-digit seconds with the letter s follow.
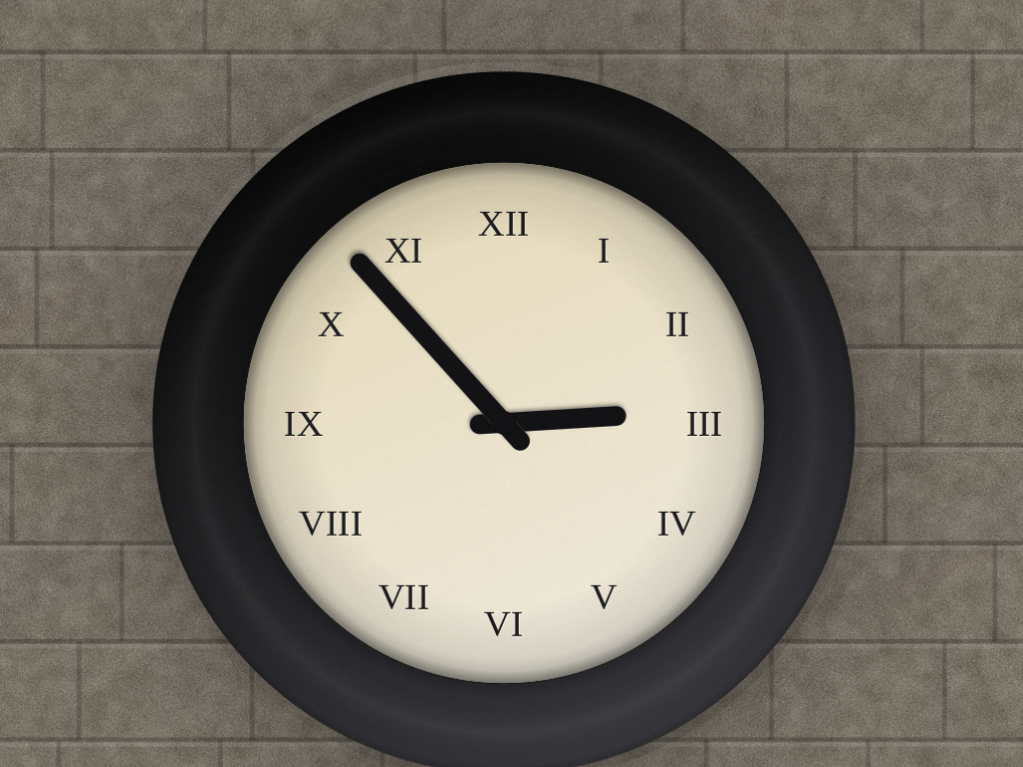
2h53
